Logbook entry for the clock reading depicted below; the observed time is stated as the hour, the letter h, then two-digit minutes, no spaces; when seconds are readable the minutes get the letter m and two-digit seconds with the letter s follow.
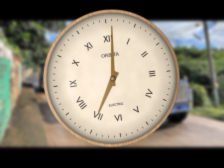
7h01
